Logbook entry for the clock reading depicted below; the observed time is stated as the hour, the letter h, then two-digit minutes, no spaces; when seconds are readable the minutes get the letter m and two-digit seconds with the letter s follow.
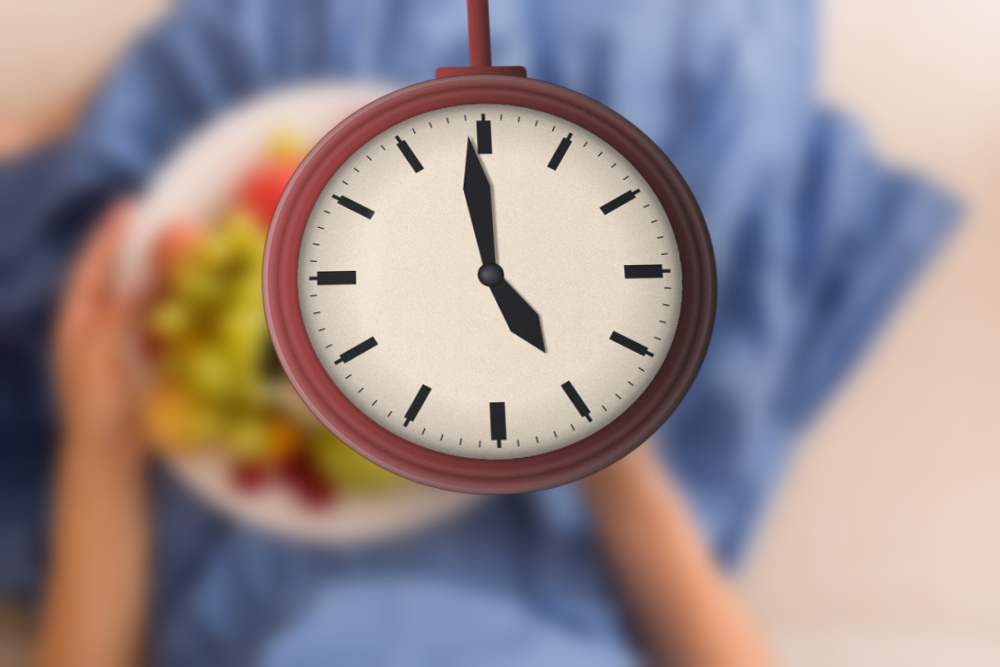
4h59
